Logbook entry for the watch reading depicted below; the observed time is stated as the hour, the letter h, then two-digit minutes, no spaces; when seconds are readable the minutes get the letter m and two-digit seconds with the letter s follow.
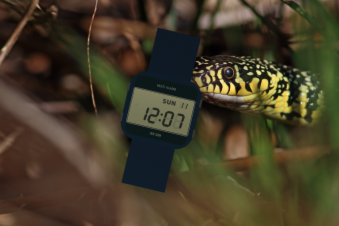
12h07
